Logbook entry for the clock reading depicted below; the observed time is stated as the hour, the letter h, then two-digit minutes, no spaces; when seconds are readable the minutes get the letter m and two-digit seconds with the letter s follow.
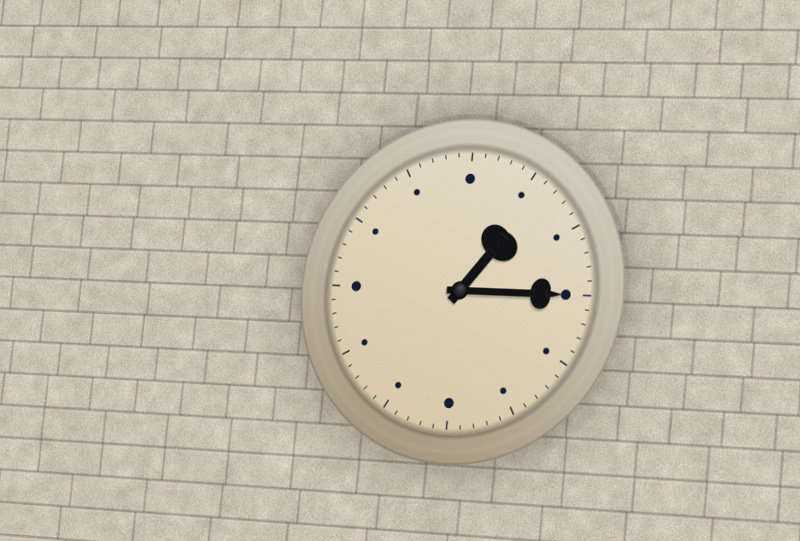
1h15
